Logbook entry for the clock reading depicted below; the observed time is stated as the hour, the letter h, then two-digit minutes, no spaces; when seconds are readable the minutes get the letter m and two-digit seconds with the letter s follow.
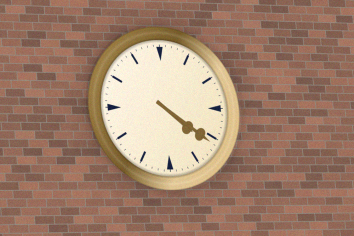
4h21
